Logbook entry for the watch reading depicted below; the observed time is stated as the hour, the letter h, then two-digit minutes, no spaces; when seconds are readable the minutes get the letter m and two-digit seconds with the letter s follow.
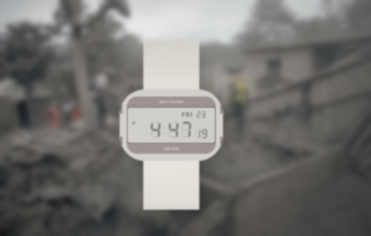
4h47
